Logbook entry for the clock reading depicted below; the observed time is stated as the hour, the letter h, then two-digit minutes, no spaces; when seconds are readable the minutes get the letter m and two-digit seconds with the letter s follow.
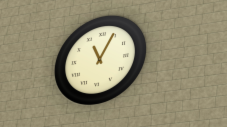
11h04
